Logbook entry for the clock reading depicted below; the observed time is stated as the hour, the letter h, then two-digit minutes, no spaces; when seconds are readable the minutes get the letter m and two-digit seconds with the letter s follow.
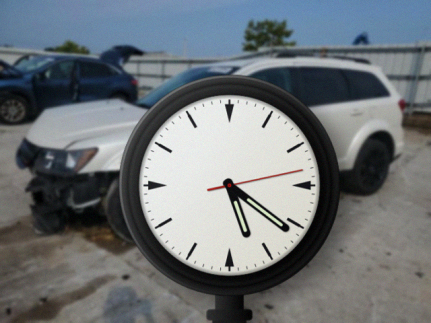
5h21m13s
